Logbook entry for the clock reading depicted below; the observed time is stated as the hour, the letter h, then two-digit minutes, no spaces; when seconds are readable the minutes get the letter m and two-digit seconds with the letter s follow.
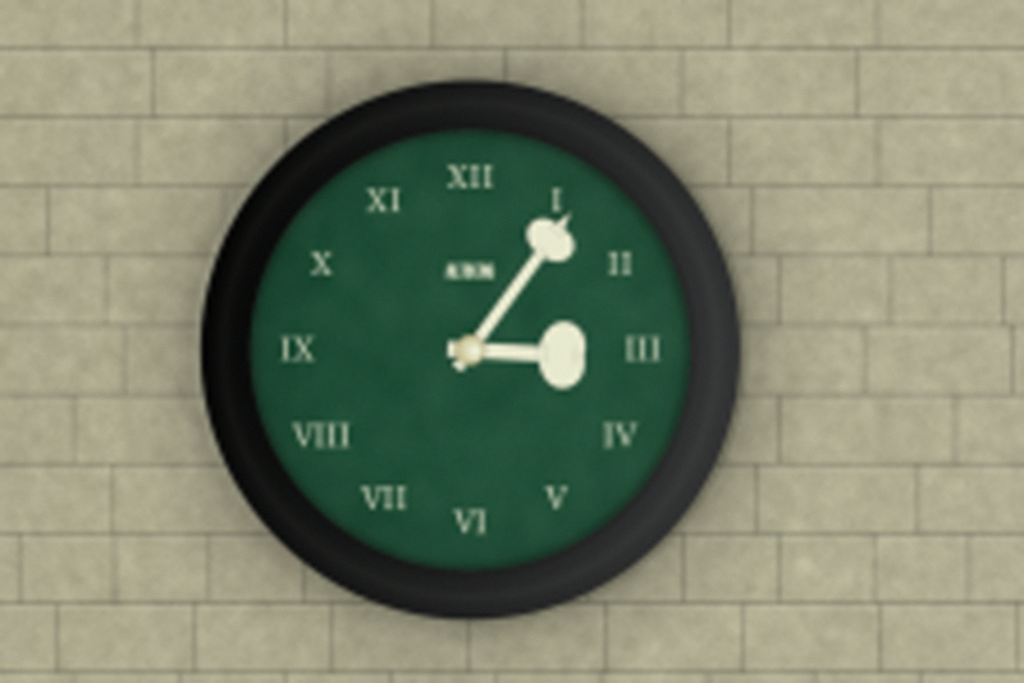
3h06
